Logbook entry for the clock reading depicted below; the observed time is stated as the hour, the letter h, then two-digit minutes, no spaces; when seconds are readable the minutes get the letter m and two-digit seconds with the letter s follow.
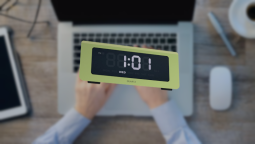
1h01
